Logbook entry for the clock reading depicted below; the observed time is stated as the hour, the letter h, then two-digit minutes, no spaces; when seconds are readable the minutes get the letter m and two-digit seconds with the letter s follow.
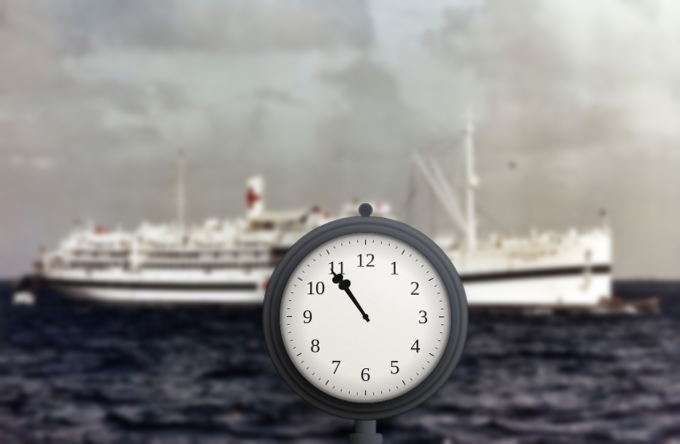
10h54
